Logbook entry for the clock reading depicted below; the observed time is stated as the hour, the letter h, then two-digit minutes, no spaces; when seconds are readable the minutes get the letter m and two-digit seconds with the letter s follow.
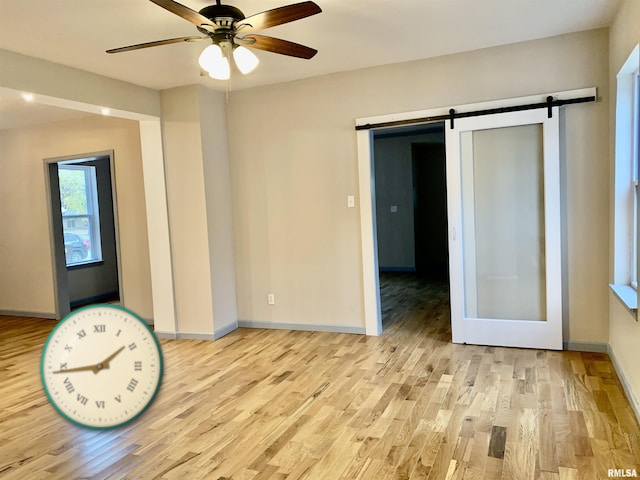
1h44
